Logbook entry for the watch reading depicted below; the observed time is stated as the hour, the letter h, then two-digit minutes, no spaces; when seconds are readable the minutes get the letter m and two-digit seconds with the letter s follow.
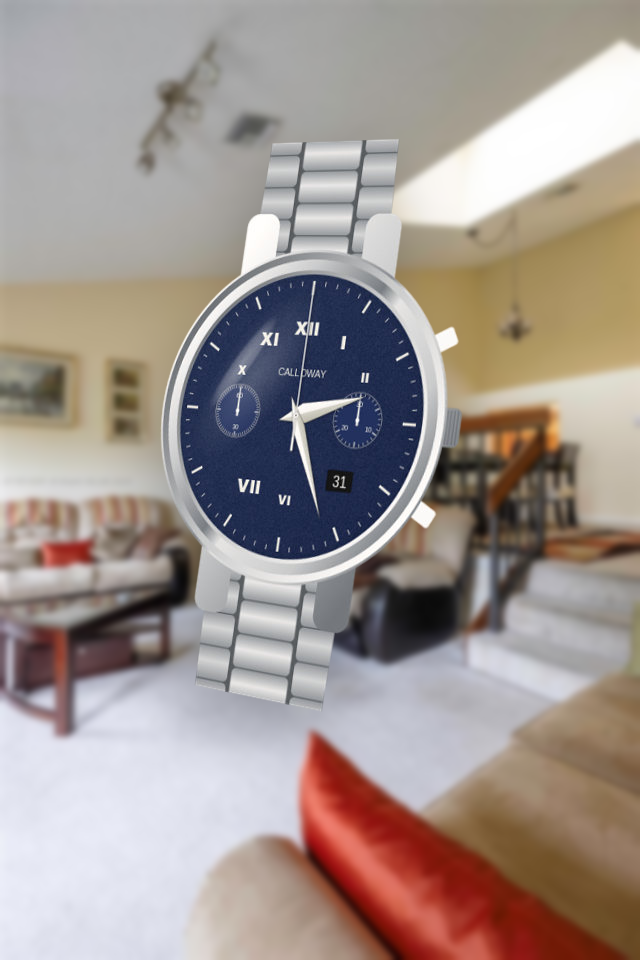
2h26
